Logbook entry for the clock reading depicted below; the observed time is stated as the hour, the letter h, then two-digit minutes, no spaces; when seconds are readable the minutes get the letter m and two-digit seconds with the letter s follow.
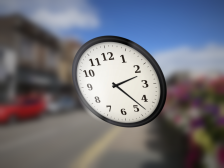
2h23
